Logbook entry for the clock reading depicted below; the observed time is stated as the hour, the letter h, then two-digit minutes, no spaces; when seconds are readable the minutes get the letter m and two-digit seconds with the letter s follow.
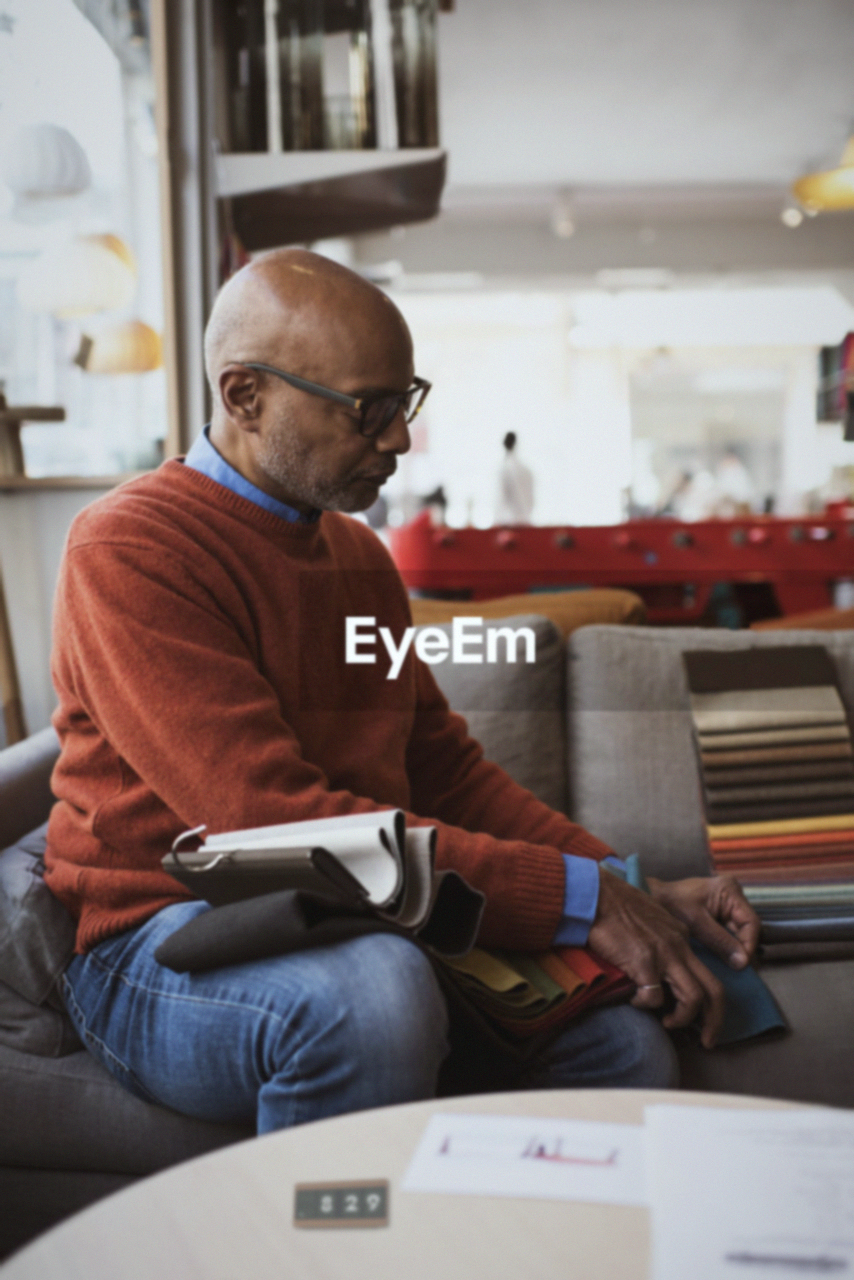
8h29
